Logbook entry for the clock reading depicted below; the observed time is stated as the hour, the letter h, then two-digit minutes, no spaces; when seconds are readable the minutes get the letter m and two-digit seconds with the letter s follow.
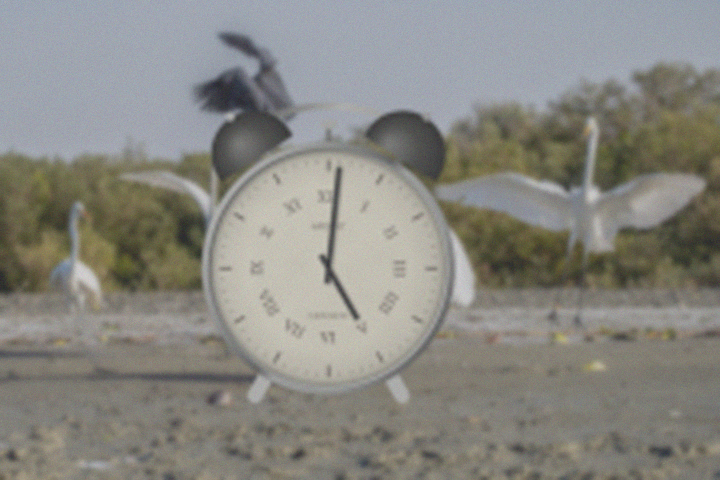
5h01
